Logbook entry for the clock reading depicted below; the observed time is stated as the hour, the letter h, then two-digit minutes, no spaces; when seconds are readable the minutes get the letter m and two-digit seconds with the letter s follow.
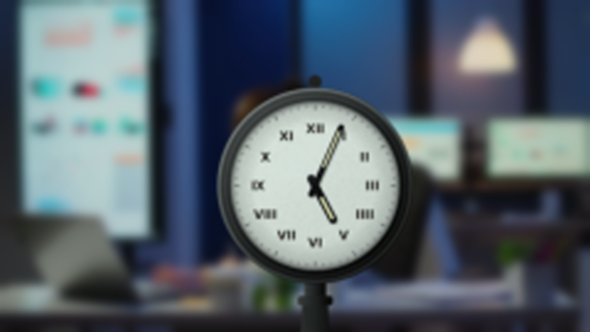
5h04
